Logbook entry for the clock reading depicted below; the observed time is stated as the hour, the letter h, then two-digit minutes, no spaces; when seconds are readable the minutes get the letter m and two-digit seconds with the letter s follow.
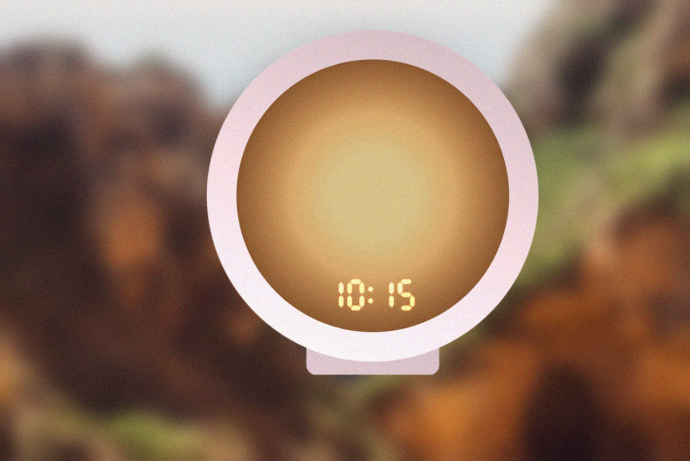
10h15
